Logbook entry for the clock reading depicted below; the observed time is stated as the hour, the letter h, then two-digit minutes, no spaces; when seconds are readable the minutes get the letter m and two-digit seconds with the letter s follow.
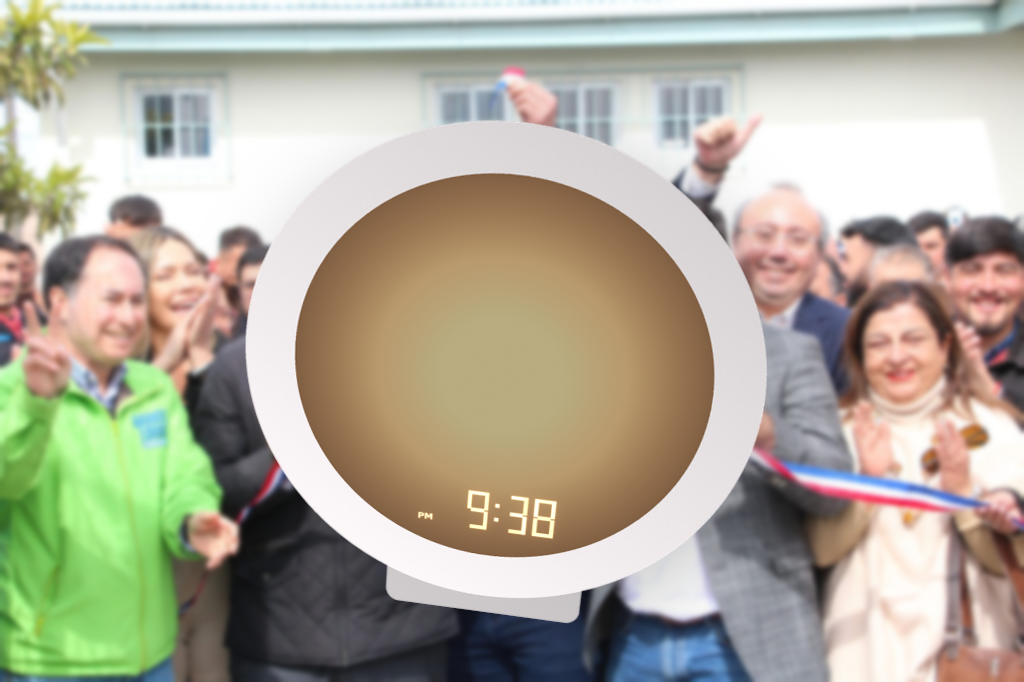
9h38
